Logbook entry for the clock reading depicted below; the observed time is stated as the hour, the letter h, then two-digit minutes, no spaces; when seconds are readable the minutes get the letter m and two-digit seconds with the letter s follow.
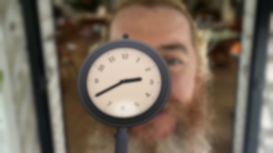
2h40
